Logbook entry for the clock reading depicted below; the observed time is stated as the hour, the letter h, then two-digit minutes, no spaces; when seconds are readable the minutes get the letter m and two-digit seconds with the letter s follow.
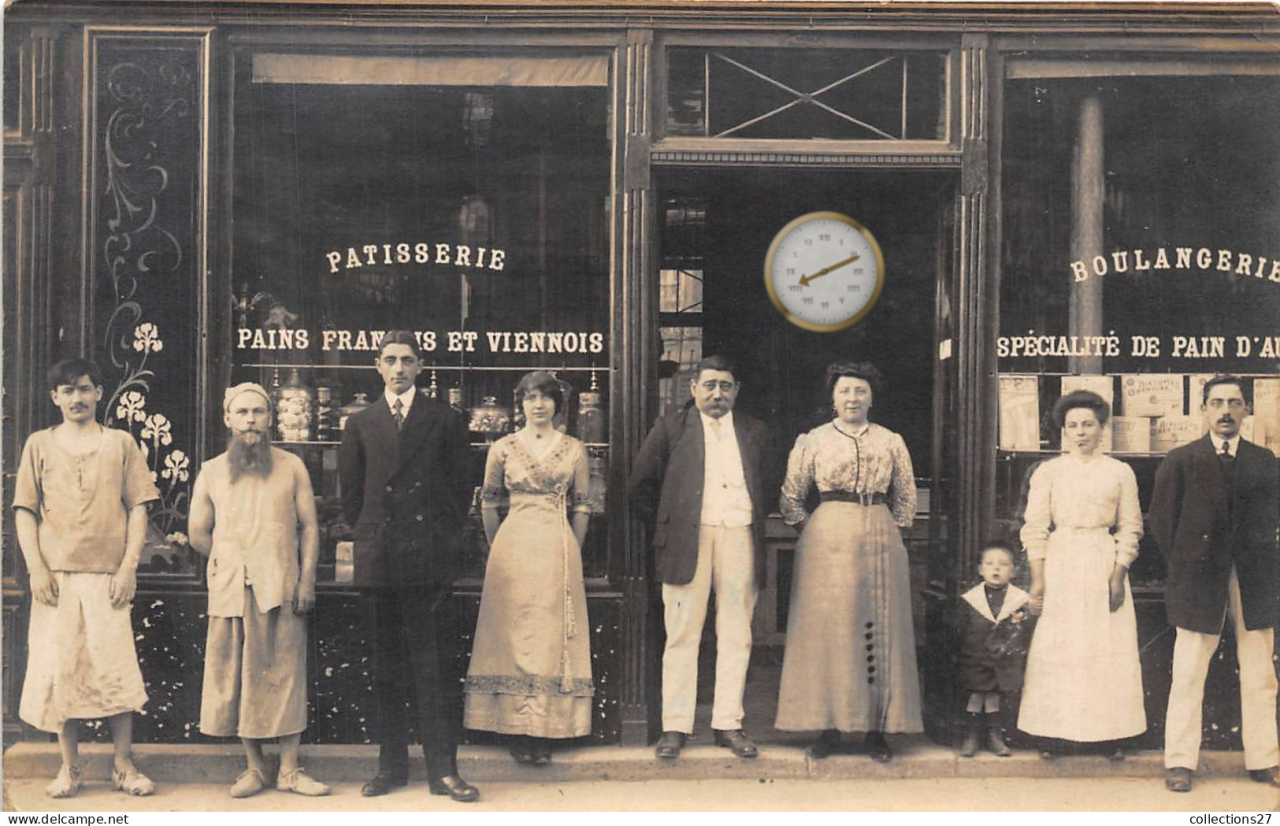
8h11
